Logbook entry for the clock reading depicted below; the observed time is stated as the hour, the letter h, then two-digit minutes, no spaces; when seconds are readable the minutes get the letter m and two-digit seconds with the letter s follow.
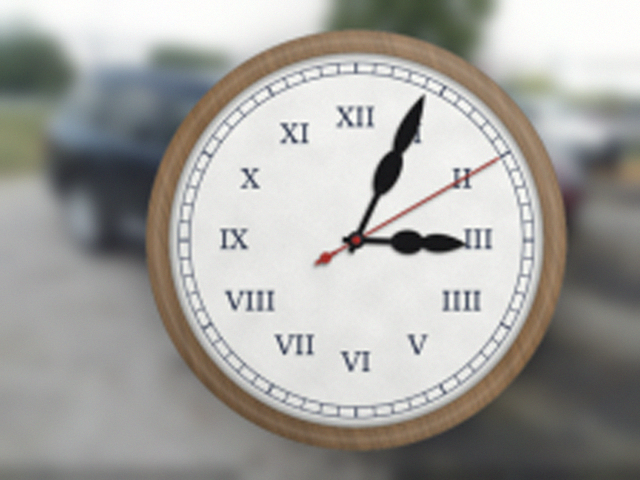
3h04m10s
